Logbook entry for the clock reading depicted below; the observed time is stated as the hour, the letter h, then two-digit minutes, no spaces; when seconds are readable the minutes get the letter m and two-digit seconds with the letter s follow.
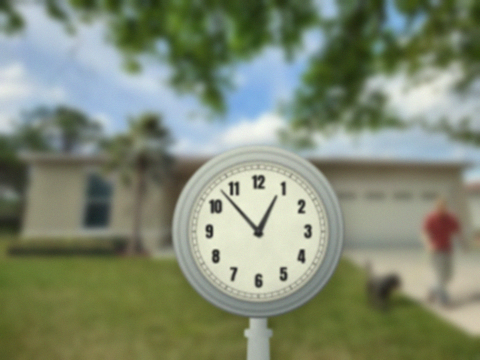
12h53
